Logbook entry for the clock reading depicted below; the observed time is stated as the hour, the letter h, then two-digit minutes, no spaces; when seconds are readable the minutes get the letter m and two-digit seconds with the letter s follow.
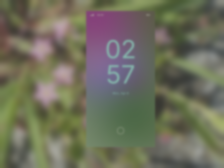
2h57
